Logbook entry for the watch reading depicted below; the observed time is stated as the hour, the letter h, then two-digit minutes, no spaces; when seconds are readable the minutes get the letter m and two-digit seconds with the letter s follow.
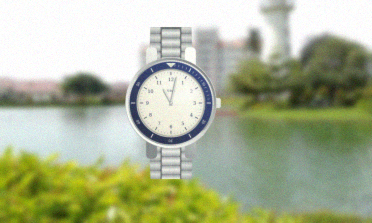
11h02
